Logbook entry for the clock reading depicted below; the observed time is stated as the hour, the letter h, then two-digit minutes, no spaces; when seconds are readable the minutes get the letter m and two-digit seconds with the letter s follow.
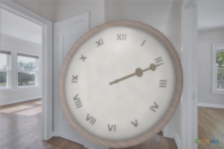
2h11
